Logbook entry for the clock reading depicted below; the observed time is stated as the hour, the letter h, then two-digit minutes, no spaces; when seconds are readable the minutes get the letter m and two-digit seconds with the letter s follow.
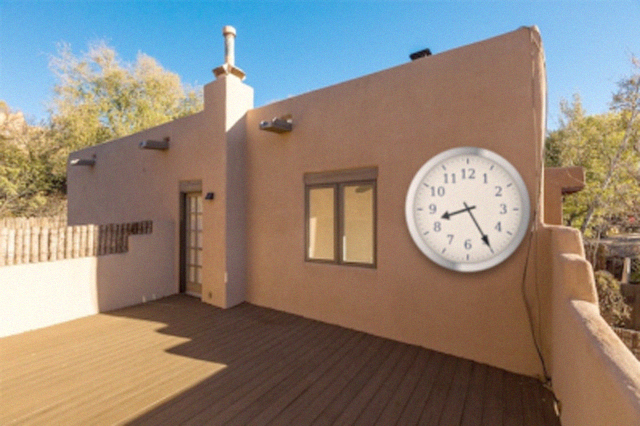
8h25
